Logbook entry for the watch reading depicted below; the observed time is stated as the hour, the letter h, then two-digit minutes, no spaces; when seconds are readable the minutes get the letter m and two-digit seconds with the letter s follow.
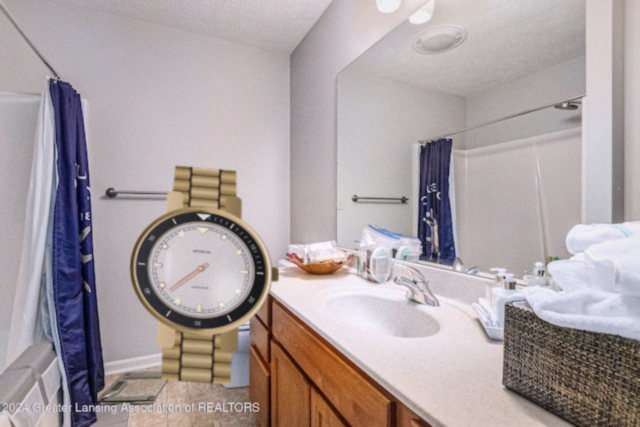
7h38
